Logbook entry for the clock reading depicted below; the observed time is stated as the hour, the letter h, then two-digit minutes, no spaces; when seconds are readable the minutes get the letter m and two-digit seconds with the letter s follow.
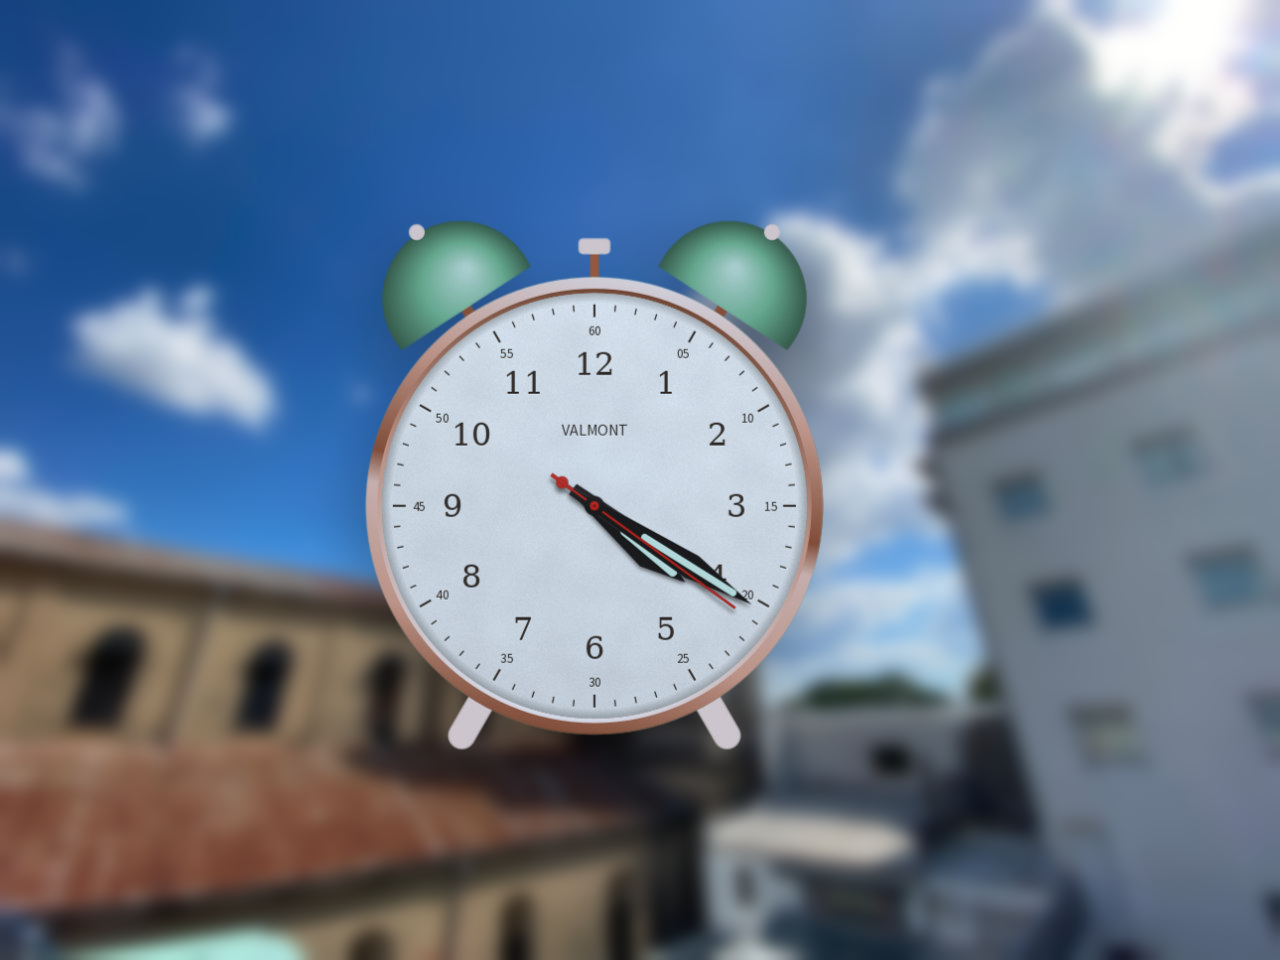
4h20m21s
